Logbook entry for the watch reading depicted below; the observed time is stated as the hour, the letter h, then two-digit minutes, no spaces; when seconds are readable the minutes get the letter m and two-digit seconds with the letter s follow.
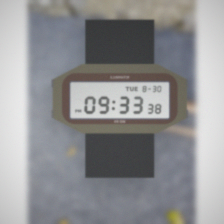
9h33m38s
